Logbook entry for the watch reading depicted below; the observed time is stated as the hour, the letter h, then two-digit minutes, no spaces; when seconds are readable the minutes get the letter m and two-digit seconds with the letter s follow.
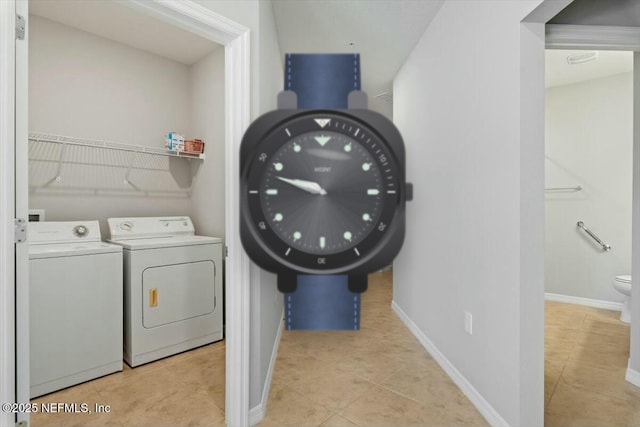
9h48
